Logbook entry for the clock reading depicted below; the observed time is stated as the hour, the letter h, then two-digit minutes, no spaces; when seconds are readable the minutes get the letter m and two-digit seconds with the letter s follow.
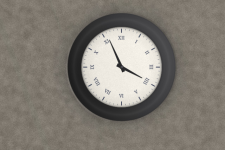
3h56
